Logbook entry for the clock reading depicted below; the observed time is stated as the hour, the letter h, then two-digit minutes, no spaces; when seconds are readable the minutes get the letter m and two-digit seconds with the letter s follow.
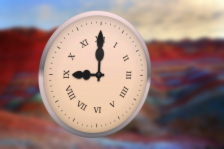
9h00
